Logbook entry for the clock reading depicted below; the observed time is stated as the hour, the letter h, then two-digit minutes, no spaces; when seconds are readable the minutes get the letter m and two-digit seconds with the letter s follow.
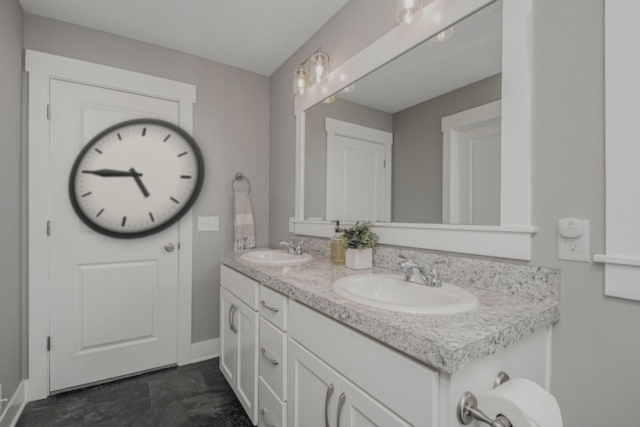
4h45
